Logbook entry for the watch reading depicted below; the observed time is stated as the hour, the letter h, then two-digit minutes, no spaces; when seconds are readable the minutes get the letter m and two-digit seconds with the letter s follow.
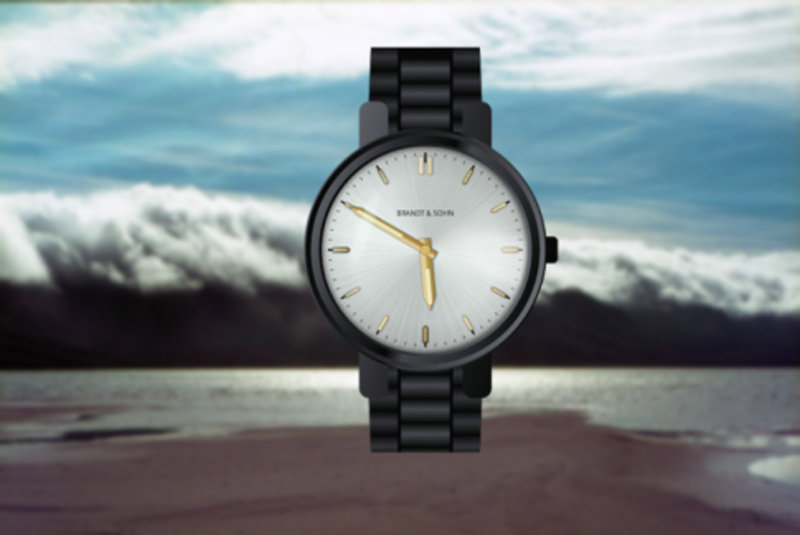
5h50
